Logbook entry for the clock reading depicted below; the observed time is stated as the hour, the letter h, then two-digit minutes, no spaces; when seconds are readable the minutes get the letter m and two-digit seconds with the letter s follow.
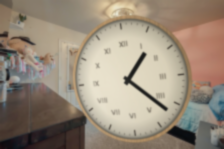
1h22
